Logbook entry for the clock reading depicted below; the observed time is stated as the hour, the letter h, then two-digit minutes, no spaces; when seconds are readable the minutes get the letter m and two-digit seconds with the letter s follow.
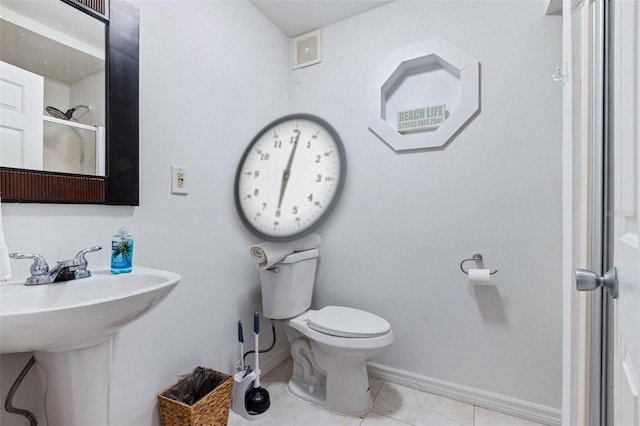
6h01
